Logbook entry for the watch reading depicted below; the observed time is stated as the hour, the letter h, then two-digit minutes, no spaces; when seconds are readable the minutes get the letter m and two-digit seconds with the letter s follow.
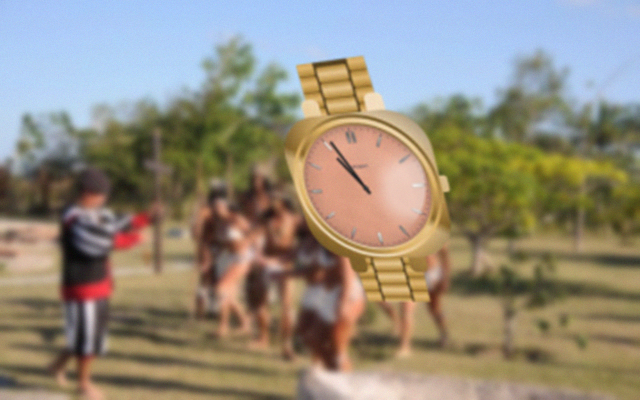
10h56
